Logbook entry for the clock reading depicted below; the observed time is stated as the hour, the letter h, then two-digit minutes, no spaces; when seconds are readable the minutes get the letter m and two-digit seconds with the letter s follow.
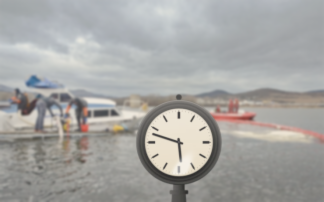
5h48
